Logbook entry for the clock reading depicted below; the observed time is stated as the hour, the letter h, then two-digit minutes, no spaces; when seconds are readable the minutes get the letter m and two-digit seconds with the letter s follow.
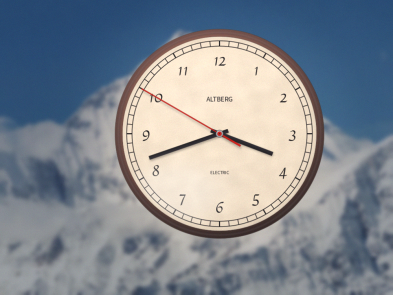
3h41m50s
